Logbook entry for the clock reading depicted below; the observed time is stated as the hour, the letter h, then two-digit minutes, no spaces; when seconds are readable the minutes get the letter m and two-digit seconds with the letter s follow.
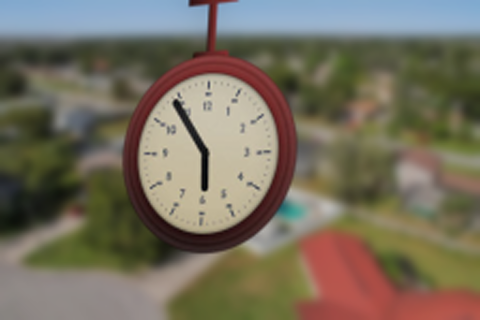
5h54
